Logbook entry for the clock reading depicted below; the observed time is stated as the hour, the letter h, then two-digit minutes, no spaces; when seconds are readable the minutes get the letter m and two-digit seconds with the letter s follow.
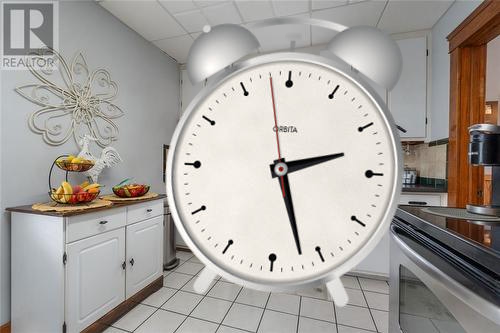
2h26m58s
